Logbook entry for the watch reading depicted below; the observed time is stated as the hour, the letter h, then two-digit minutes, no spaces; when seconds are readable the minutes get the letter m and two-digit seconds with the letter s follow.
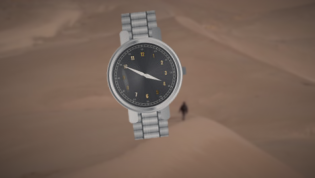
3h50
